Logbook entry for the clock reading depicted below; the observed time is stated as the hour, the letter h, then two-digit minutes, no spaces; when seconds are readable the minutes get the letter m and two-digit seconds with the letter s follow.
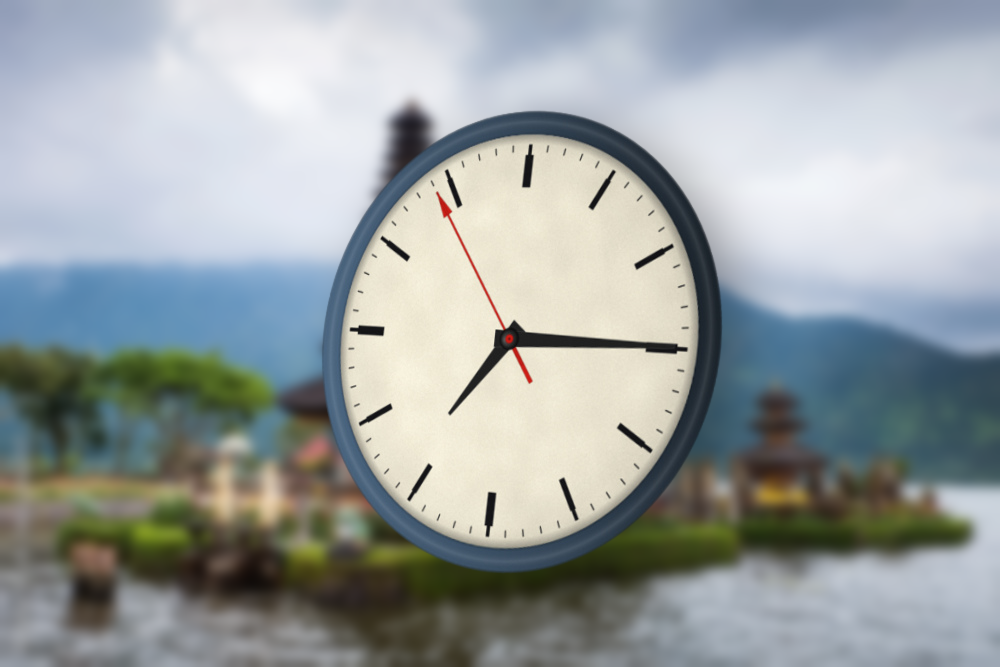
7h14m54s
